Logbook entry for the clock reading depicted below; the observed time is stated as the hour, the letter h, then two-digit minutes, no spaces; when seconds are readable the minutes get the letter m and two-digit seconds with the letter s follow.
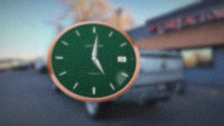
5h01
